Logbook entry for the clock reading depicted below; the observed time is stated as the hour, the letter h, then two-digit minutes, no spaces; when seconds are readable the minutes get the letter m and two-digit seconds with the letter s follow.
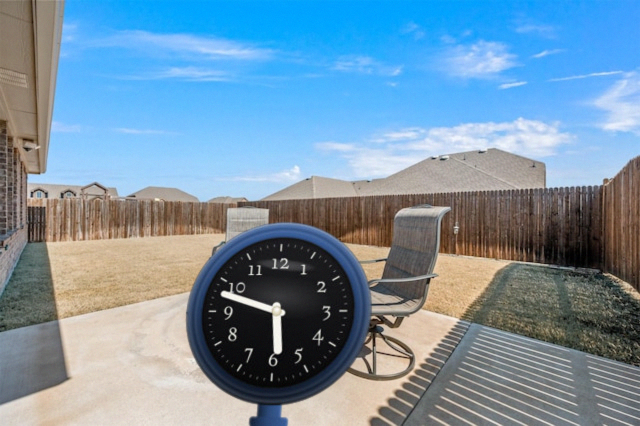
5h48
